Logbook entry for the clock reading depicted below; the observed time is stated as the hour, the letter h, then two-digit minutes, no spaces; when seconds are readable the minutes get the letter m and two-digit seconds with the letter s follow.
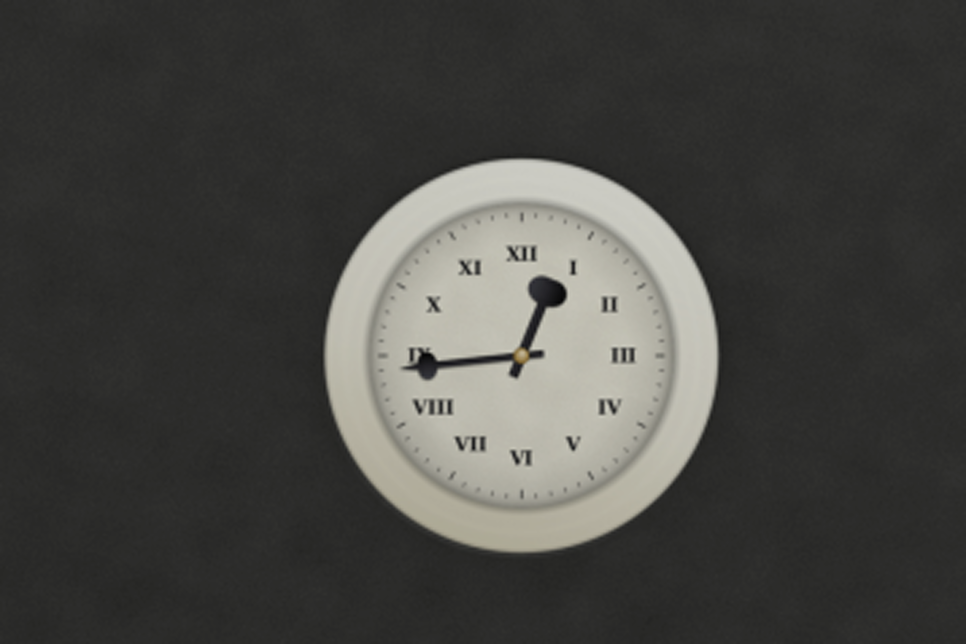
12h44
